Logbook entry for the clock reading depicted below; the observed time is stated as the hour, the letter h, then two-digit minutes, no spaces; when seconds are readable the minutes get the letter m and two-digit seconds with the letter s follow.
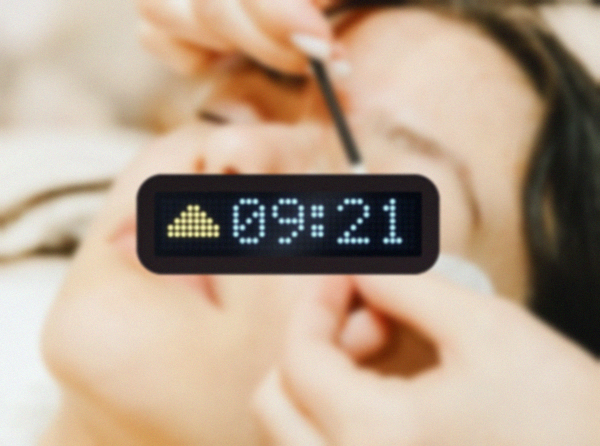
9h21
